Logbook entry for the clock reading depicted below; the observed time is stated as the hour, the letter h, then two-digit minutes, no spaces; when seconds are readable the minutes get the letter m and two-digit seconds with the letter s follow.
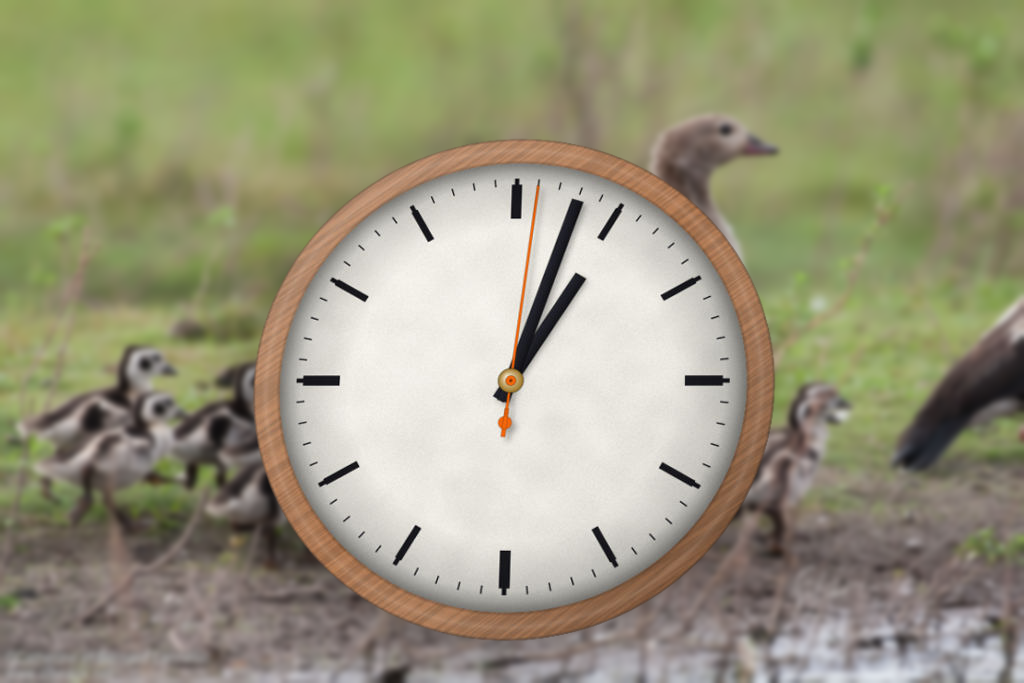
1h03m01s
